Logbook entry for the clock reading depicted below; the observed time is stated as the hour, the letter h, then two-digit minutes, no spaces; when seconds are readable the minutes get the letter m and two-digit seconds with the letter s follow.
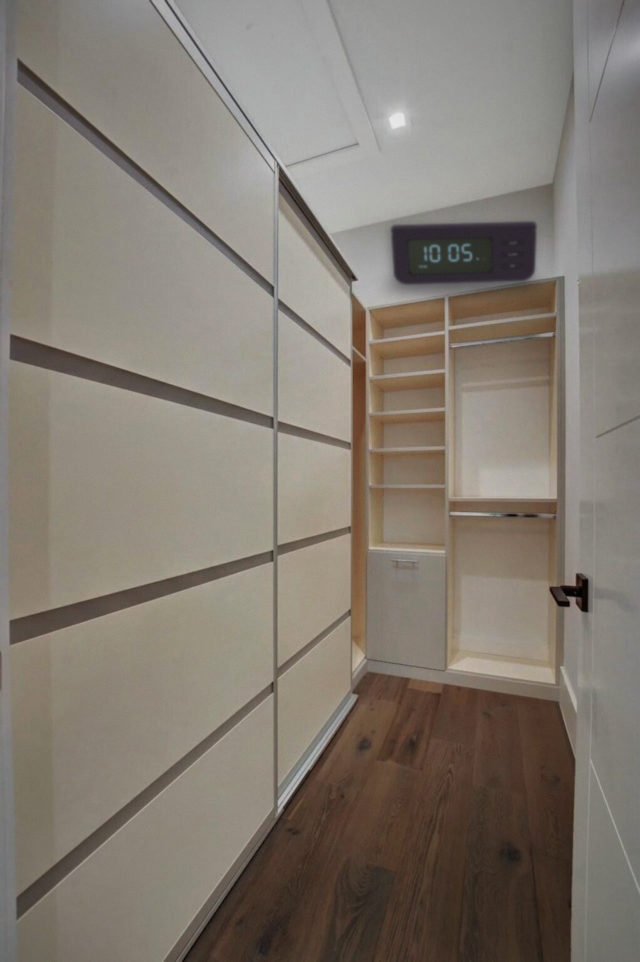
10h05
